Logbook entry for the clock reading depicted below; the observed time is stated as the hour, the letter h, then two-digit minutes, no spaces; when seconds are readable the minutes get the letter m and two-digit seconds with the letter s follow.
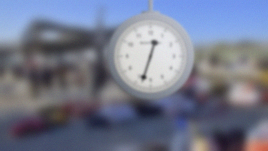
12h33
